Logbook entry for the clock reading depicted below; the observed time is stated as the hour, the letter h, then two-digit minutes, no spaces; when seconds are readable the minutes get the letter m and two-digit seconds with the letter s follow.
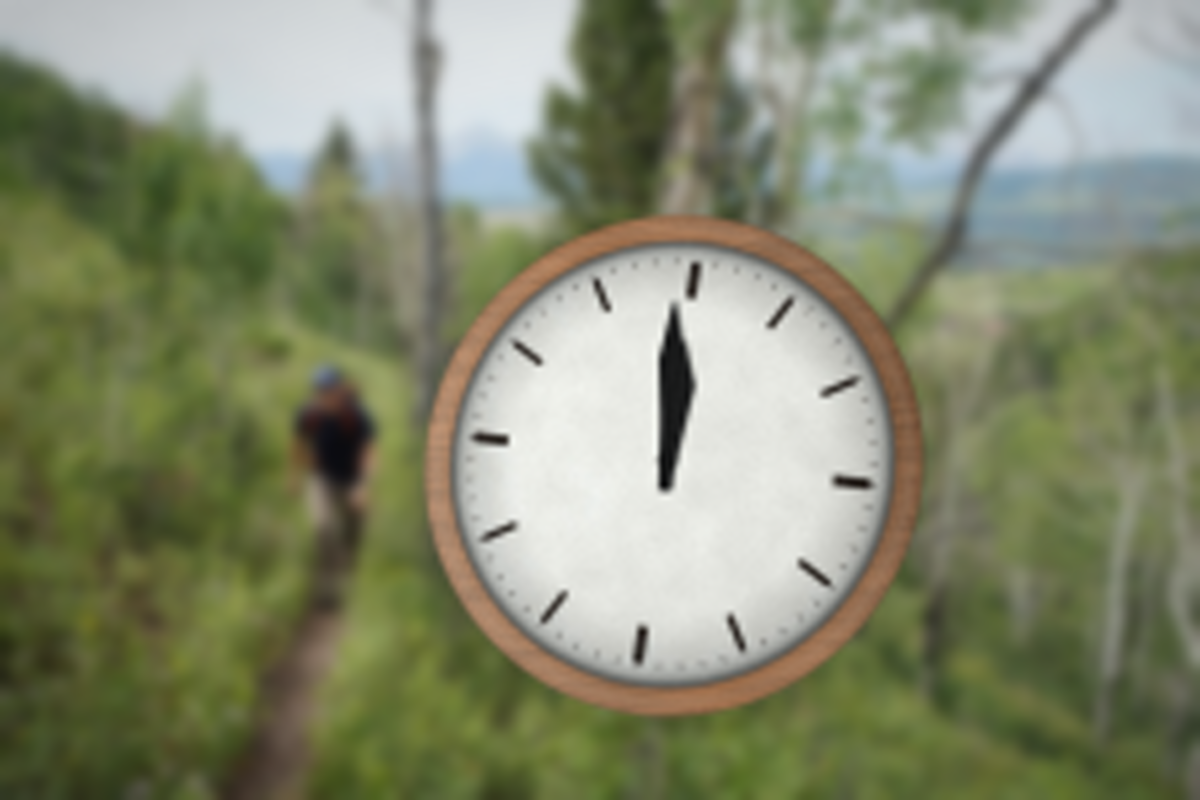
11h59
